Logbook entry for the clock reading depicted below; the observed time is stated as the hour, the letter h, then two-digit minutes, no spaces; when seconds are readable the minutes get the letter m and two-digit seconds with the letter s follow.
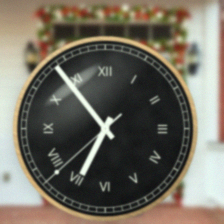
6h53m38s
